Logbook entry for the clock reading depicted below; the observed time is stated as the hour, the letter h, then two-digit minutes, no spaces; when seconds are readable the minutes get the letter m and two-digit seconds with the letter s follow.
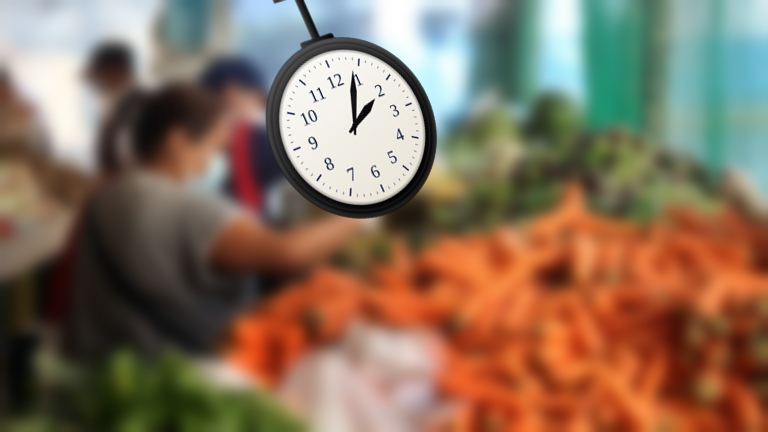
2h04
